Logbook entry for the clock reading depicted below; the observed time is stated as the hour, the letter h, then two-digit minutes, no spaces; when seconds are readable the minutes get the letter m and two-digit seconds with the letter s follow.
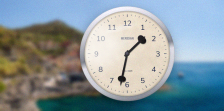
1h32
